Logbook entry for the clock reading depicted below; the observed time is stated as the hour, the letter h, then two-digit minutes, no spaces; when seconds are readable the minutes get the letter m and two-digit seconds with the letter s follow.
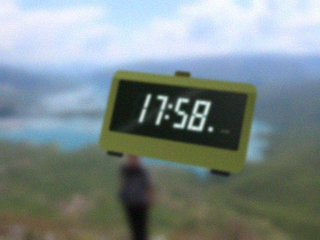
17h58
